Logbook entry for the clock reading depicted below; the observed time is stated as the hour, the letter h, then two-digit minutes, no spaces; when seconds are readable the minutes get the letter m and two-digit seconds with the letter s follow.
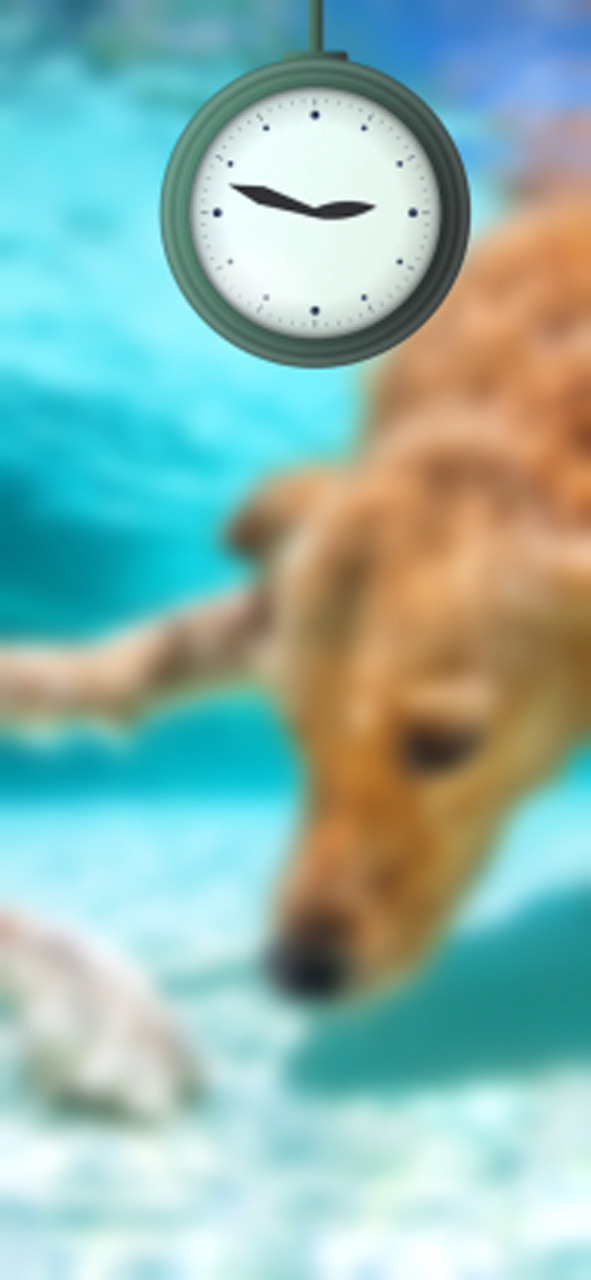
2h48
